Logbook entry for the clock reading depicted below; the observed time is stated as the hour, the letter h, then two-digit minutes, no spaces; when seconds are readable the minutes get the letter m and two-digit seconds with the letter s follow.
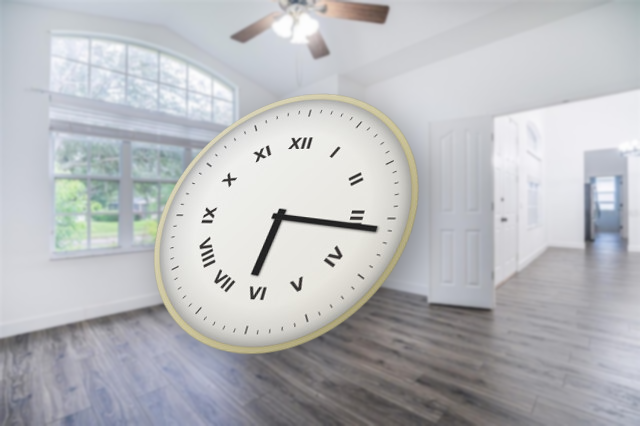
6h16
